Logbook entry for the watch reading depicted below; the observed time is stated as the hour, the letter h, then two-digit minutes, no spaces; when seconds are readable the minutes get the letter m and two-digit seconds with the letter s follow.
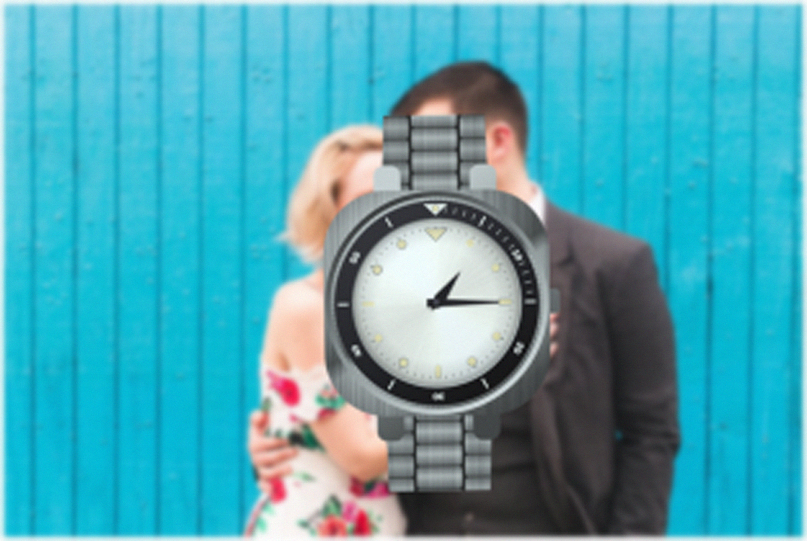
1h15
